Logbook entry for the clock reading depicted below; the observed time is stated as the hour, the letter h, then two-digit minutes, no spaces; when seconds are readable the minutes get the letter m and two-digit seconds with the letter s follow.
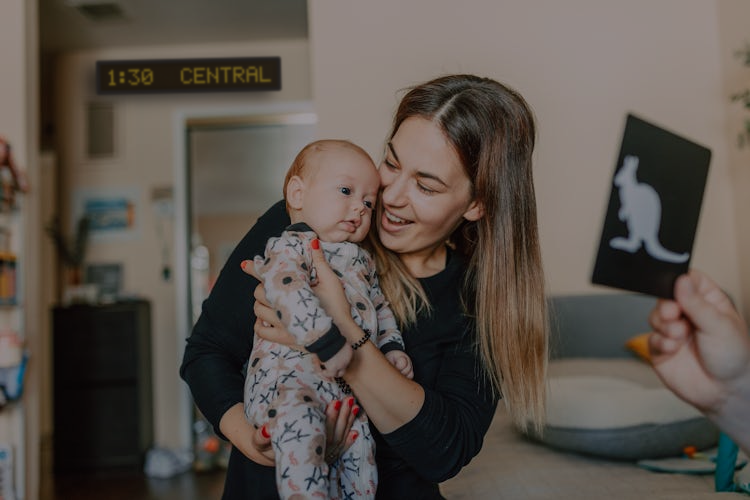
1h30
